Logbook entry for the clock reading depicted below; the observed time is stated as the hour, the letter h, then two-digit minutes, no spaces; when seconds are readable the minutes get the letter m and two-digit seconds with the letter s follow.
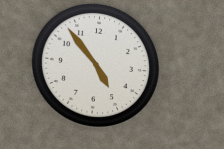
4h53
